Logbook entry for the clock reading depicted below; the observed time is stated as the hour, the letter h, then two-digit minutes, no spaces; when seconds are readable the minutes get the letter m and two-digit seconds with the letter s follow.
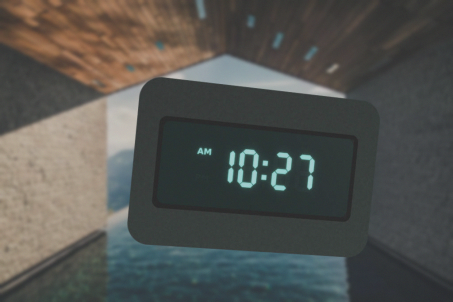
10h27
